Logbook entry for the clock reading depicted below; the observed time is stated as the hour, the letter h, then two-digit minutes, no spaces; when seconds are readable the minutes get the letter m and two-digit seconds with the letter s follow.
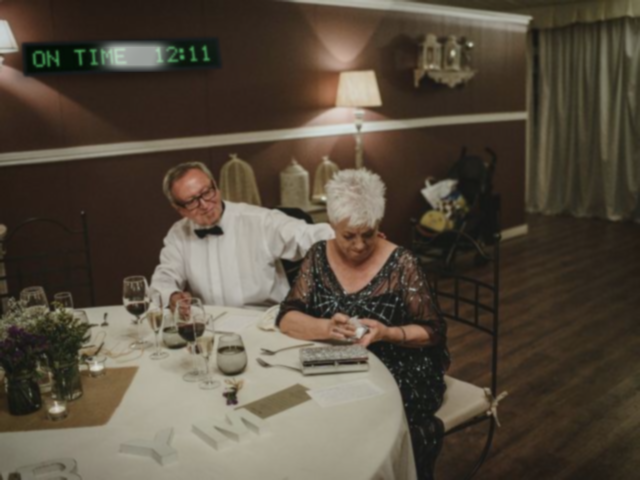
12h11
